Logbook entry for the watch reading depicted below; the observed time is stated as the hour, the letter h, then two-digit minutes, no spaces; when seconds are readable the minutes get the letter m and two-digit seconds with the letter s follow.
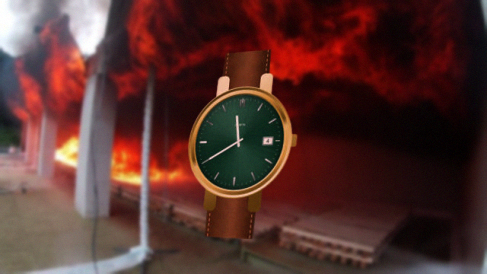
11h40
